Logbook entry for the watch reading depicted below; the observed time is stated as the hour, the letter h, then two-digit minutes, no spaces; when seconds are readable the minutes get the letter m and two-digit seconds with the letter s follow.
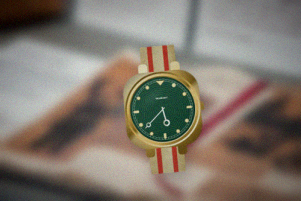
5h38
